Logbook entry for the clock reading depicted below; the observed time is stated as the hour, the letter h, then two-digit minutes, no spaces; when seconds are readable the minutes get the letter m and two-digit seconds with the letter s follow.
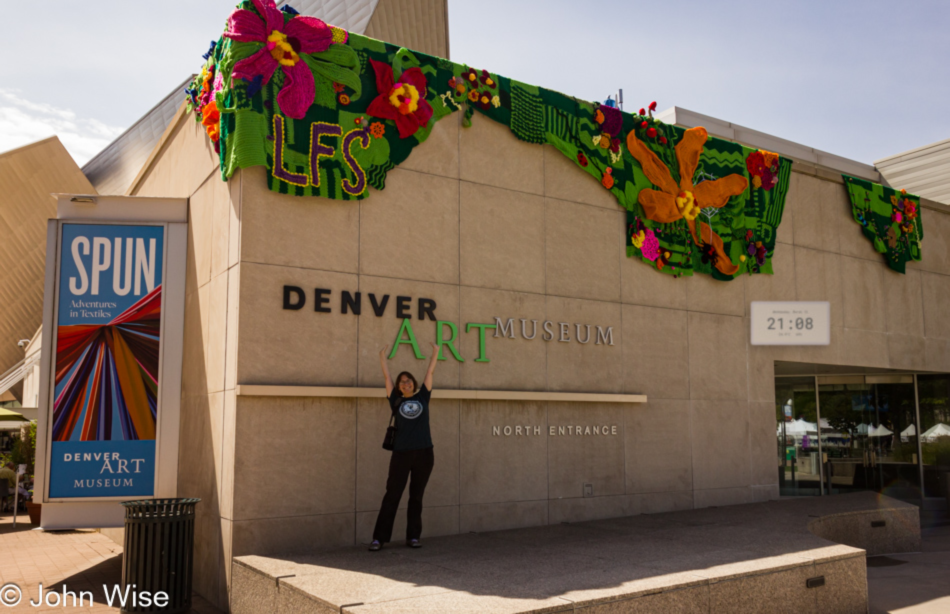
21h08
